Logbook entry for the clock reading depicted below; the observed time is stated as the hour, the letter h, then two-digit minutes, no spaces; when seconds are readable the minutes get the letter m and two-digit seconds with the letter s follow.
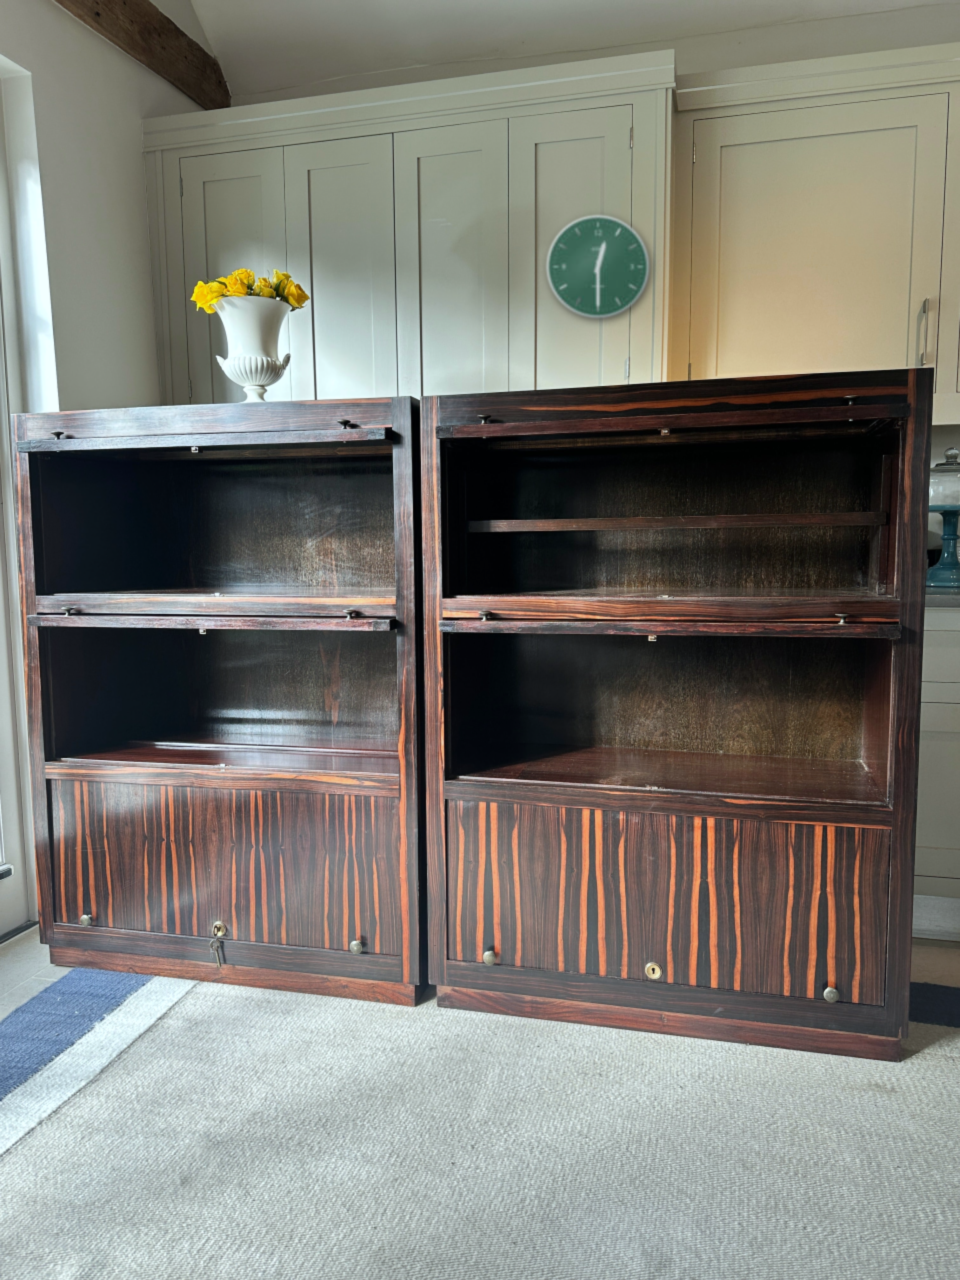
12h30
